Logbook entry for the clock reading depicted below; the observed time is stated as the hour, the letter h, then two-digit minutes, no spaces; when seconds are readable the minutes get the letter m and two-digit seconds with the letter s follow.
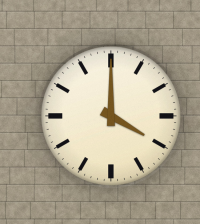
4h00
